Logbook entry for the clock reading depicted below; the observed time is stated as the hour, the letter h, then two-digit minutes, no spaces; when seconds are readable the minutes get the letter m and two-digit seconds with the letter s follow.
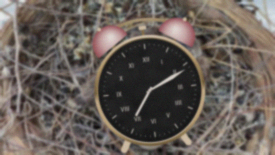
7h11
